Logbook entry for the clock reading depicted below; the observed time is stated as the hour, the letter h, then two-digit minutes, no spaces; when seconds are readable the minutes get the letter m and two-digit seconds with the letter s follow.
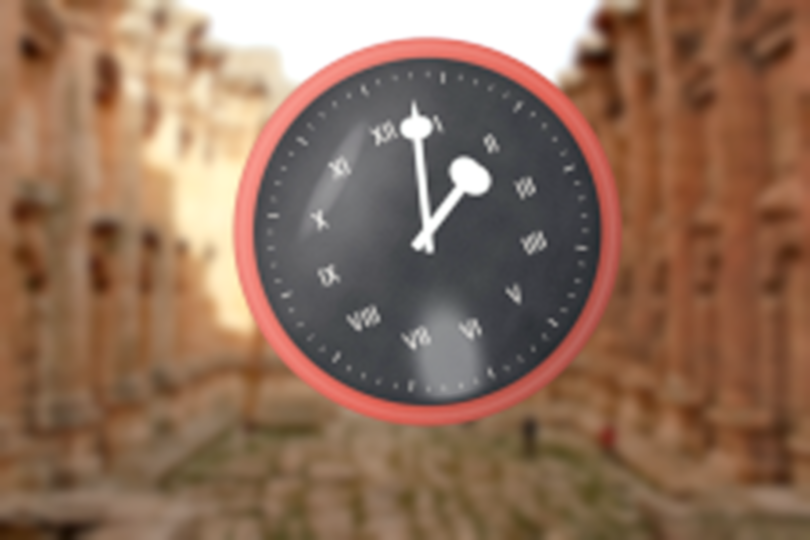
2h03
